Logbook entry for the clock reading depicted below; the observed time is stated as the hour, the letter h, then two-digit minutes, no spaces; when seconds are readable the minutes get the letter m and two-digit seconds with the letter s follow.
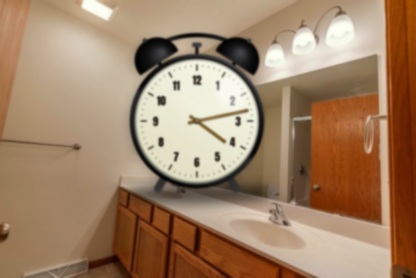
4h13
